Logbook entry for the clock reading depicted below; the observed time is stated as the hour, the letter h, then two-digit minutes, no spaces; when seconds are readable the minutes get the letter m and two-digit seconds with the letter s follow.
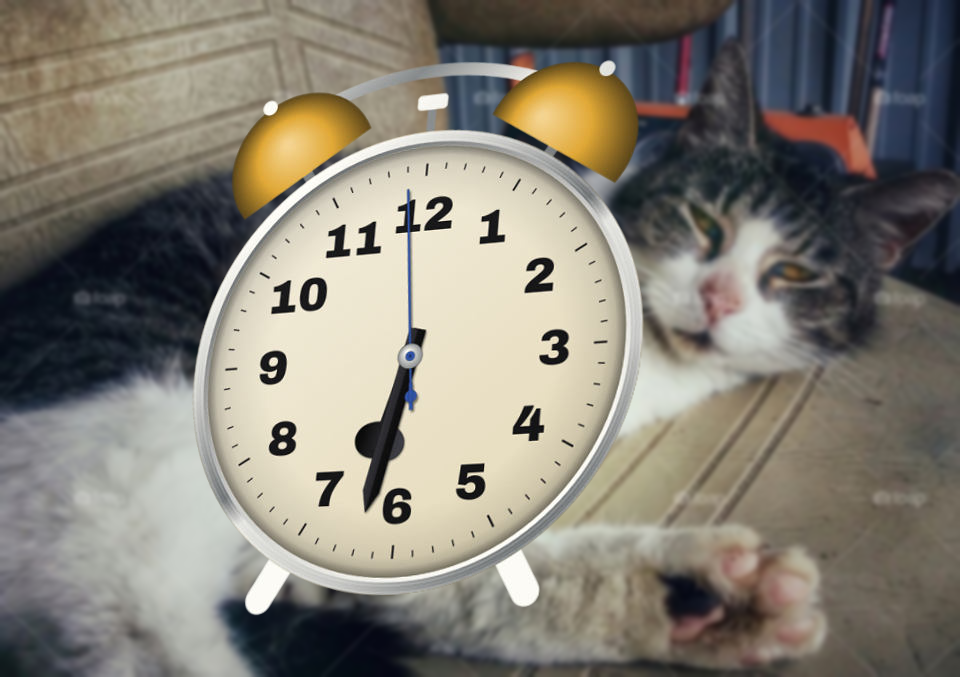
6h31m59s
